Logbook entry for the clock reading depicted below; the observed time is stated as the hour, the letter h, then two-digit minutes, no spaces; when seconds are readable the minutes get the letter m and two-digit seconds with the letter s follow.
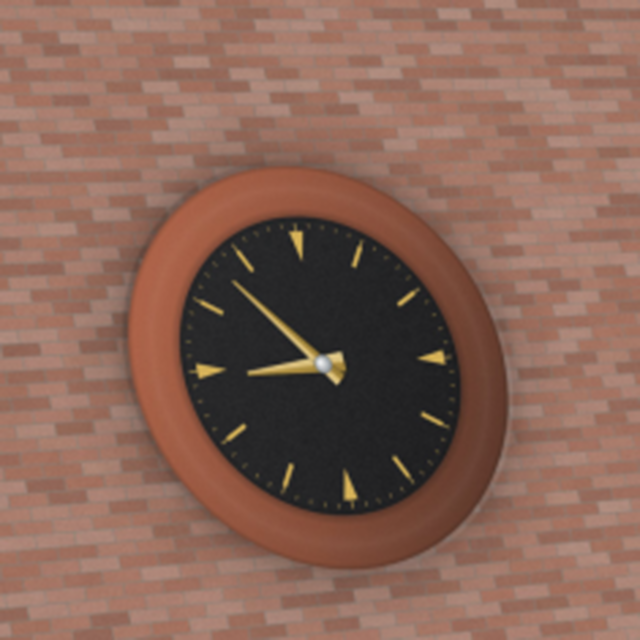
8h53
